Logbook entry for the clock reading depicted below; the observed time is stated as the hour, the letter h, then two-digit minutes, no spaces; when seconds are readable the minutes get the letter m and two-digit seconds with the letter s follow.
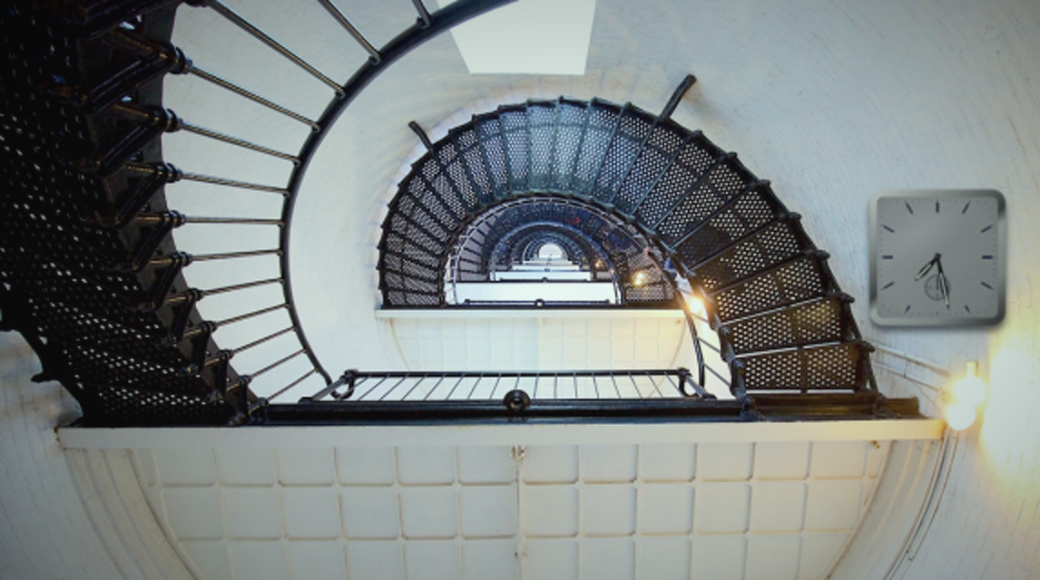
7h28
